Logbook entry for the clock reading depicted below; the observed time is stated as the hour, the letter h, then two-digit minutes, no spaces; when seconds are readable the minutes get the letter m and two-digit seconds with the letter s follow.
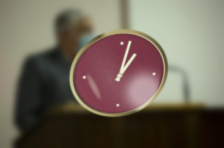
1h02
